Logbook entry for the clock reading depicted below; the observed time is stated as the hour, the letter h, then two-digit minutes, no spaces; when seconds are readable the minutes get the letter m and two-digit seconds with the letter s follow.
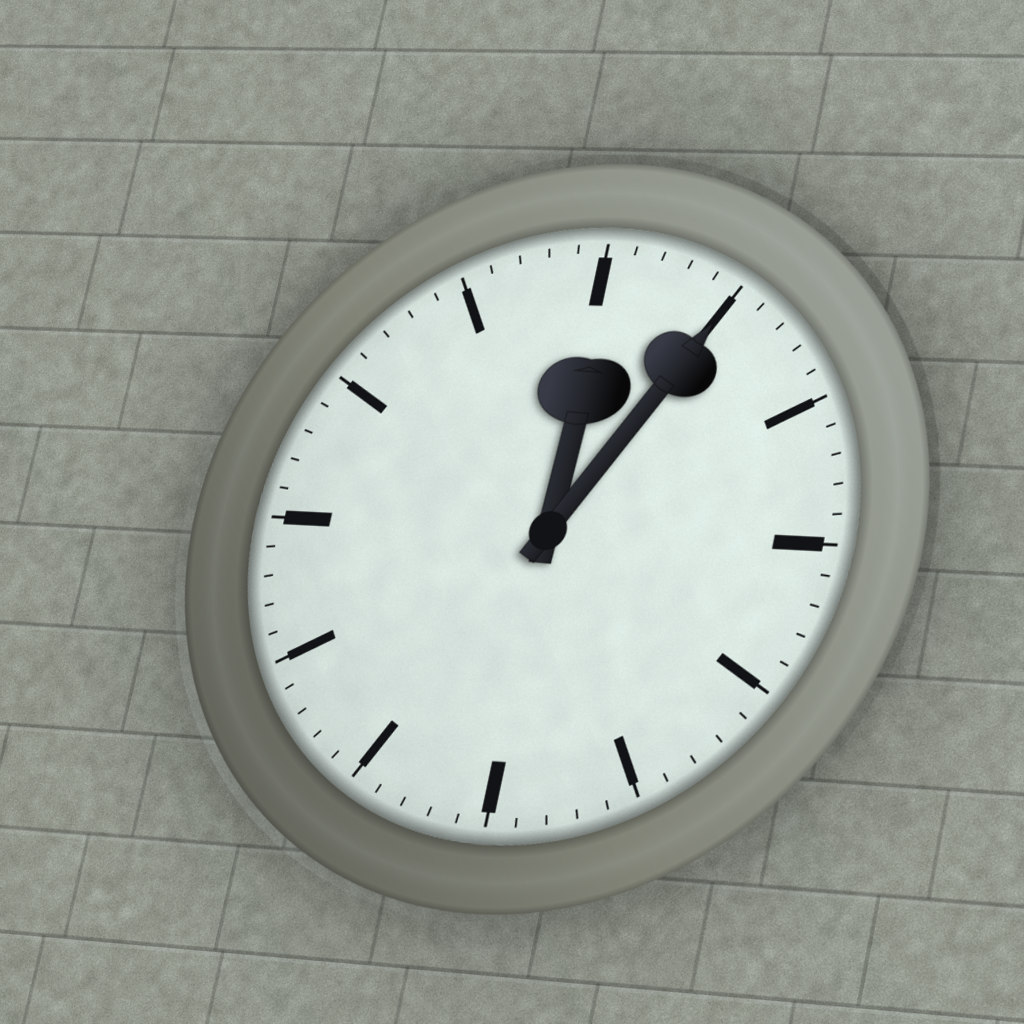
12h05
